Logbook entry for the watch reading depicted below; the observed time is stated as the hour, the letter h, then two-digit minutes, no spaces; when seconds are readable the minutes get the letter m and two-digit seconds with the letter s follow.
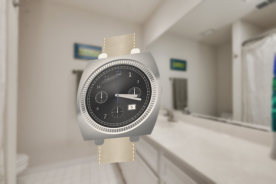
3h18
